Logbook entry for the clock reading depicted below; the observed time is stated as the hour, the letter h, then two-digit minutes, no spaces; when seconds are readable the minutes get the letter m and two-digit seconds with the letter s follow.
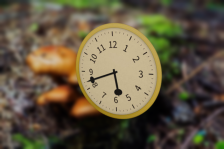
5h42
